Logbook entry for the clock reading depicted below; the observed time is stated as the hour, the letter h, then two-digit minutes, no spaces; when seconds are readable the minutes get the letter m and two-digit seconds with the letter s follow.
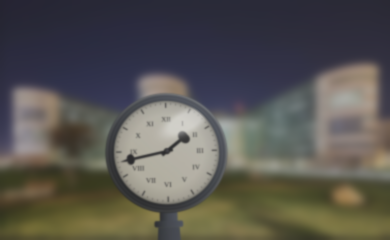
1h43
